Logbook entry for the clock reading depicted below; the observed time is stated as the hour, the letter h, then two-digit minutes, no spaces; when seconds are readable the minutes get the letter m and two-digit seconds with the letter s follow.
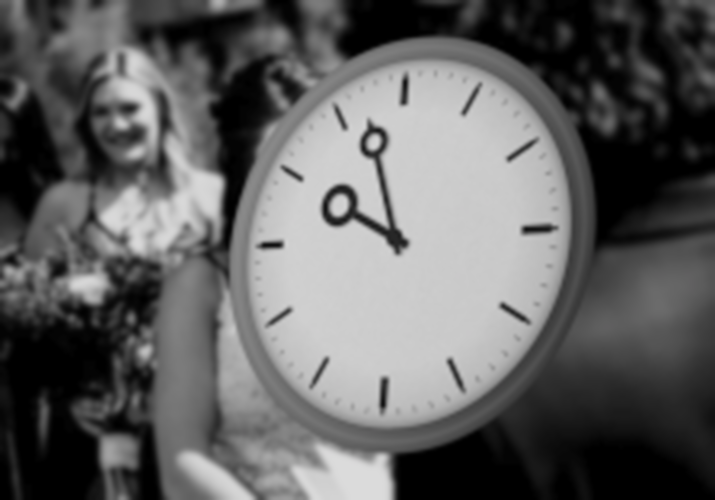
9h57
